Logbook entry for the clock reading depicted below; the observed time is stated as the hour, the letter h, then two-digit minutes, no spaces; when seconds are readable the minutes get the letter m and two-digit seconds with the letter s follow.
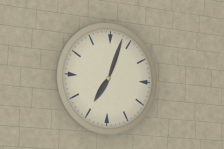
7h03
